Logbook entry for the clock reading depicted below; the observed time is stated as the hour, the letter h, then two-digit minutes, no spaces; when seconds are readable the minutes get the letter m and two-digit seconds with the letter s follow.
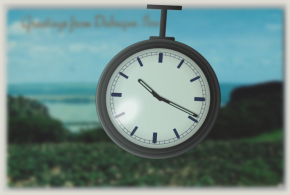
10h19
